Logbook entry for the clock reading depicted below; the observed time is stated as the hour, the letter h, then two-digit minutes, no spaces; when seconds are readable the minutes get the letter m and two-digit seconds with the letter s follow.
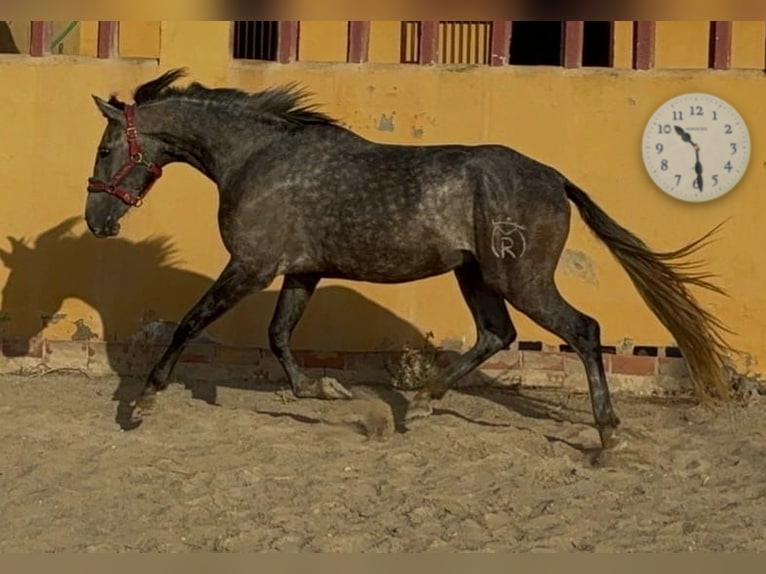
10h29
